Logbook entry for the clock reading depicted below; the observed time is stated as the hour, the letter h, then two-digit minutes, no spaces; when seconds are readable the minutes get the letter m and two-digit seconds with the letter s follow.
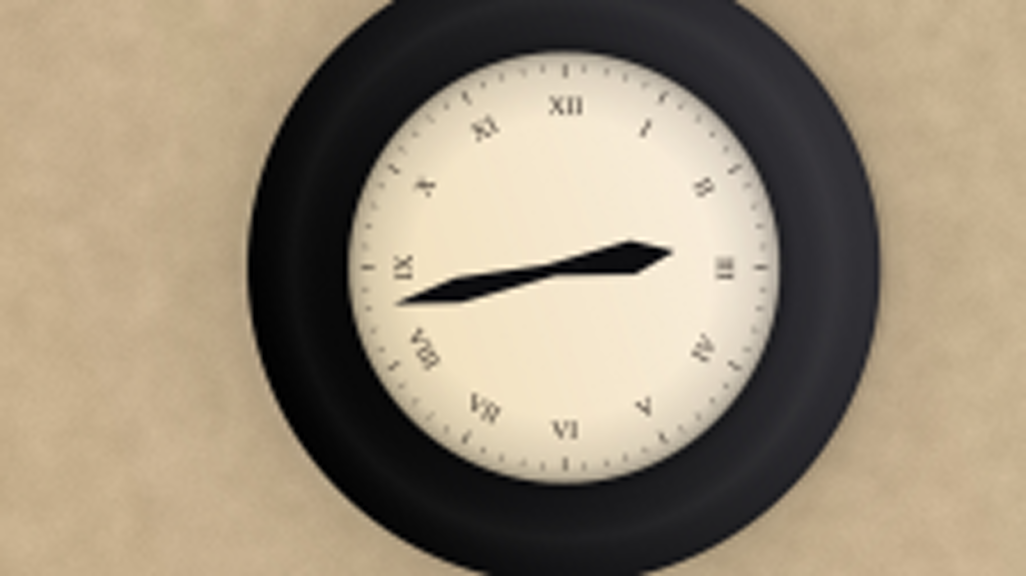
2h43
